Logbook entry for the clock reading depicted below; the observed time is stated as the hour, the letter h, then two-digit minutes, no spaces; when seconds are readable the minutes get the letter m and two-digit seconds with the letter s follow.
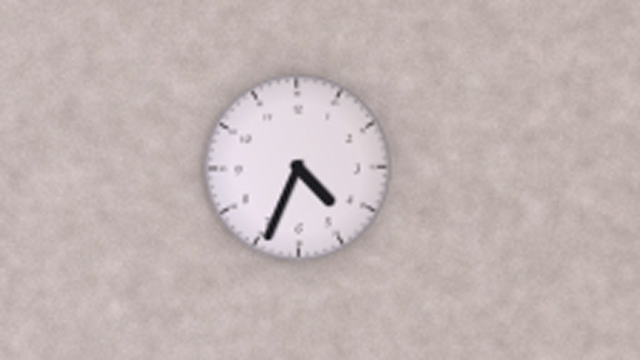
4h34
